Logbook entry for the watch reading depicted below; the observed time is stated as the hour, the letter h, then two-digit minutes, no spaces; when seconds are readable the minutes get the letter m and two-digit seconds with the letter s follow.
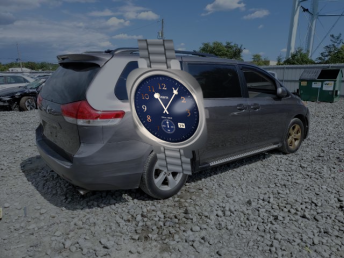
11h06
